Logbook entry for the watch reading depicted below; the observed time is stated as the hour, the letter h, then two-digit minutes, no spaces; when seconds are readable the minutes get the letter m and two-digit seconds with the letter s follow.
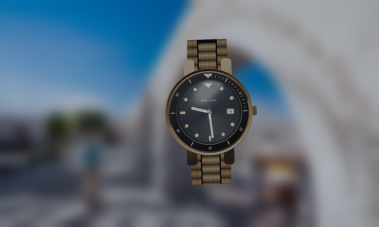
9h29
